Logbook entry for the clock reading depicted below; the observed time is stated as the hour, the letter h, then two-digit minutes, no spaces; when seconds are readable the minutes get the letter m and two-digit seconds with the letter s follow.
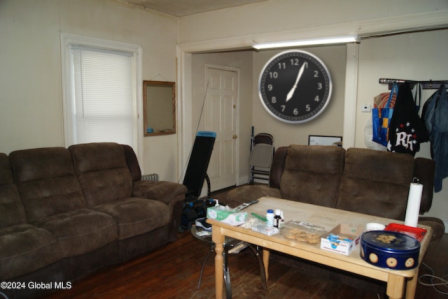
7h04
